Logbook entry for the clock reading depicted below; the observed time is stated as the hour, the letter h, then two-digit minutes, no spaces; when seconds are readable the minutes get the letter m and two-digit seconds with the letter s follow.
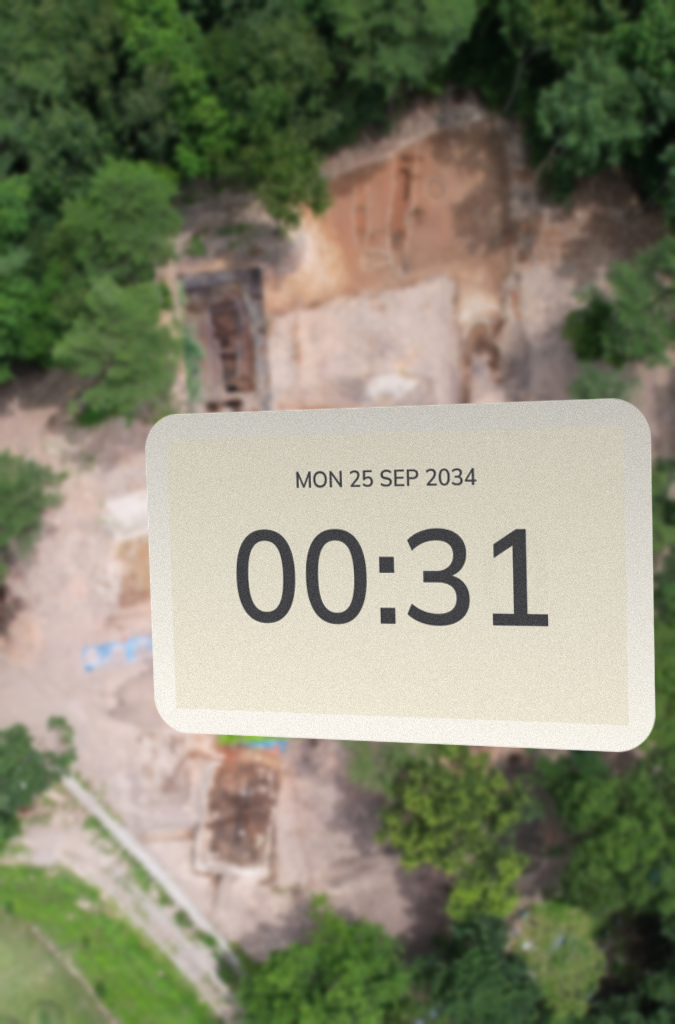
0h31
